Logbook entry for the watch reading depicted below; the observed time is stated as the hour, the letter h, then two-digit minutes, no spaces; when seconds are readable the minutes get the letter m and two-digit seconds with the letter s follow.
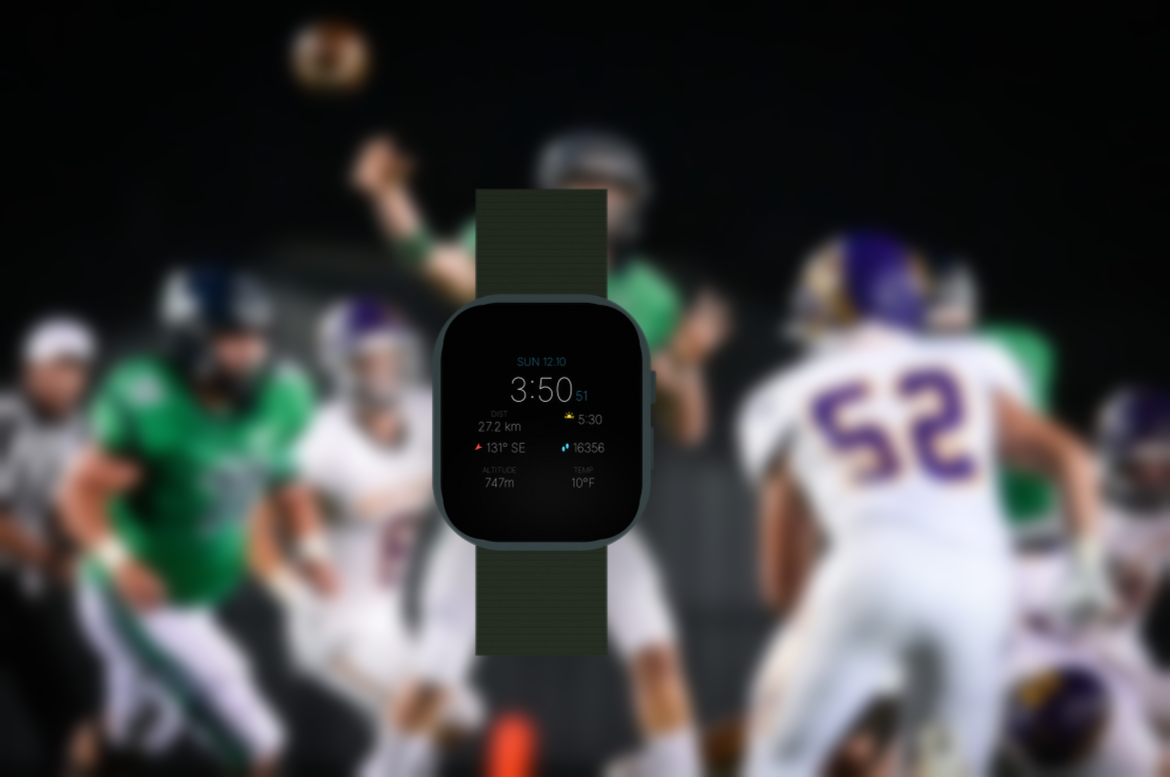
3h50m51s
